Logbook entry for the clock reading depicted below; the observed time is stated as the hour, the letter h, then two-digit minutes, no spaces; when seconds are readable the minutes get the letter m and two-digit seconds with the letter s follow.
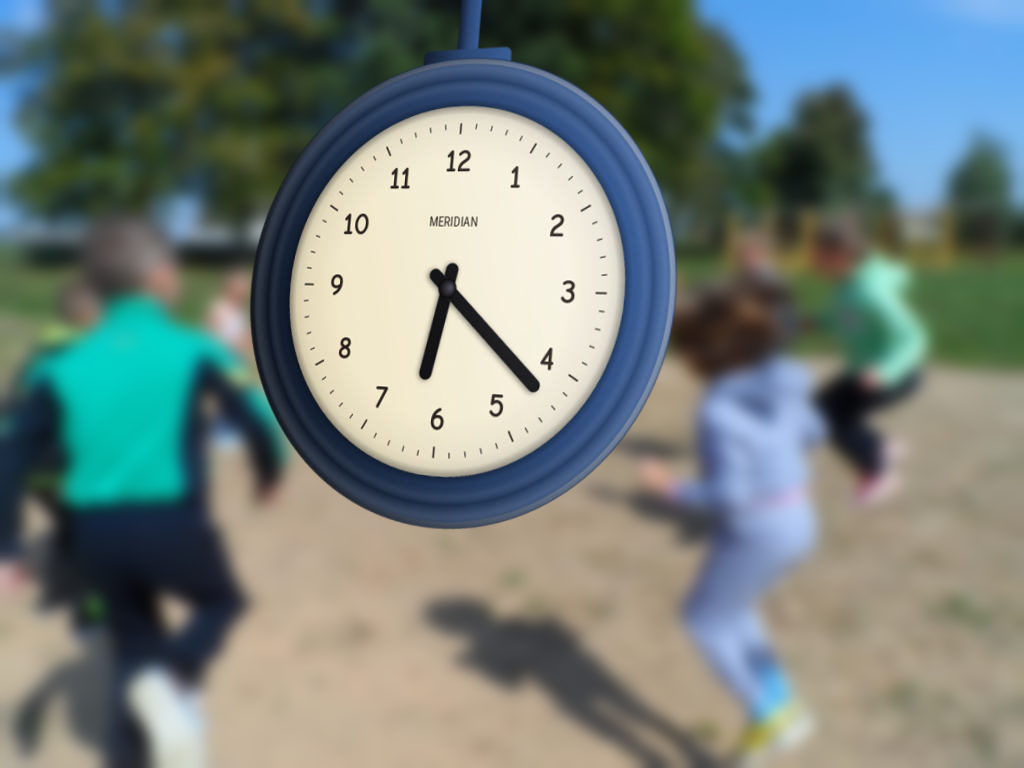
6h22
